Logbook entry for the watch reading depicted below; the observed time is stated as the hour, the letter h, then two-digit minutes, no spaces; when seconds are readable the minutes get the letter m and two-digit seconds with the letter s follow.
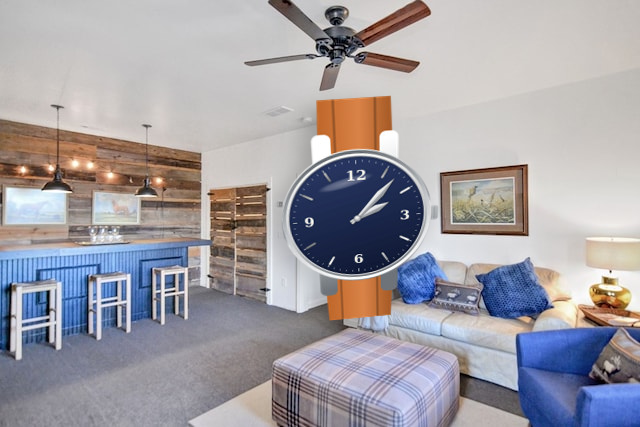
2h07
